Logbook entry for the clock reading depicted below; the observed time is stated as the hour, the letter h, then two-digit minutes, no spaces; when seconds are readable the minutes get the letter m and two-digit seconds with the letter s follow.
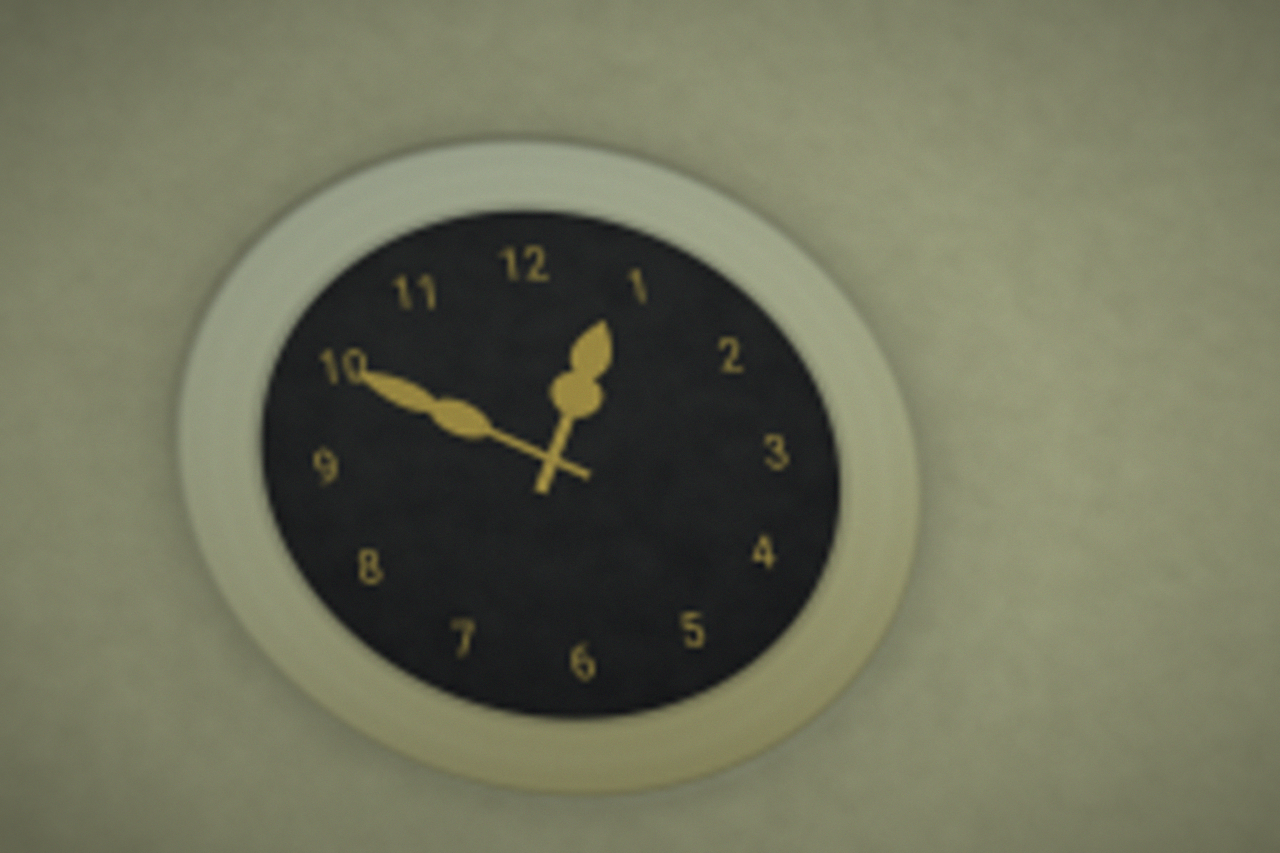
12h50
